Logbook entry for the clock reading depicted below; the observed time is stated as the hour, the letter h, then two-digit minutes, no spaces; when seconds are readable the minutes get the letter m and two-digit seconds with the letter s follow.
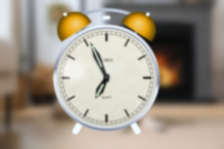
6h56
